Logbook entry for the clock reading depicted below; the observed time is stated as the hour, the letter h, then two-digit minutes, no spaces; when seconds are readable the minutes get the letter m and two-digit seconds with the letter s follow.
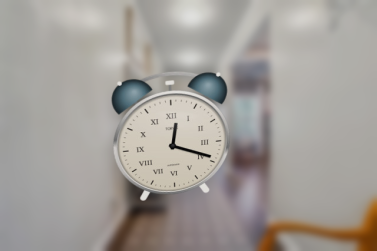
12h19
